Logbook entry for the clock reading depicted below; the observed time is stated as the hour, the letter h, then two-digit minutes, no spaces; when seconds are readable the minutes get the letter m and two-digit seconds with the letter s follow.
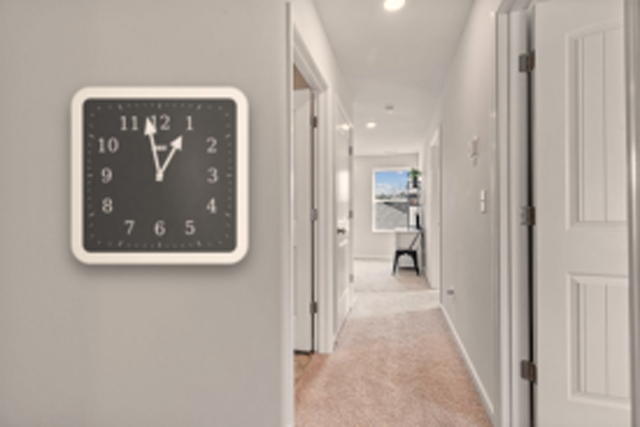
12h58
